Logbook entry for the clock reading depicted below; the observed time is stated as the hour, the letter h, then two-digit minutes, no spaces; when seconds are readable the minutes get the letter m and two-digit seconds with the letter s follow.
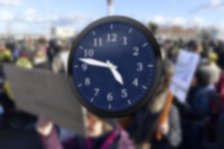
4h47
